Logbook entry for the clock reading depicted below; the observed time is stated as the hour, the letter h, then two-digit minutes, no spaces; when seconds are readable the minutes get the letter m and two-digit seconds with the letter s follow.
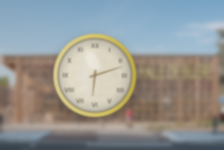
6h12
